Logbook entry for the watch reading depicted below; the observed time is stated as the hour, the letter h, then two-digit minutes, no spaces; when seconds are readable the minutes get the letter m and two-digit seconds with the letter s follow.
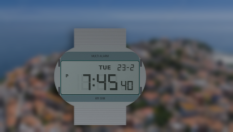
7h45m40s
